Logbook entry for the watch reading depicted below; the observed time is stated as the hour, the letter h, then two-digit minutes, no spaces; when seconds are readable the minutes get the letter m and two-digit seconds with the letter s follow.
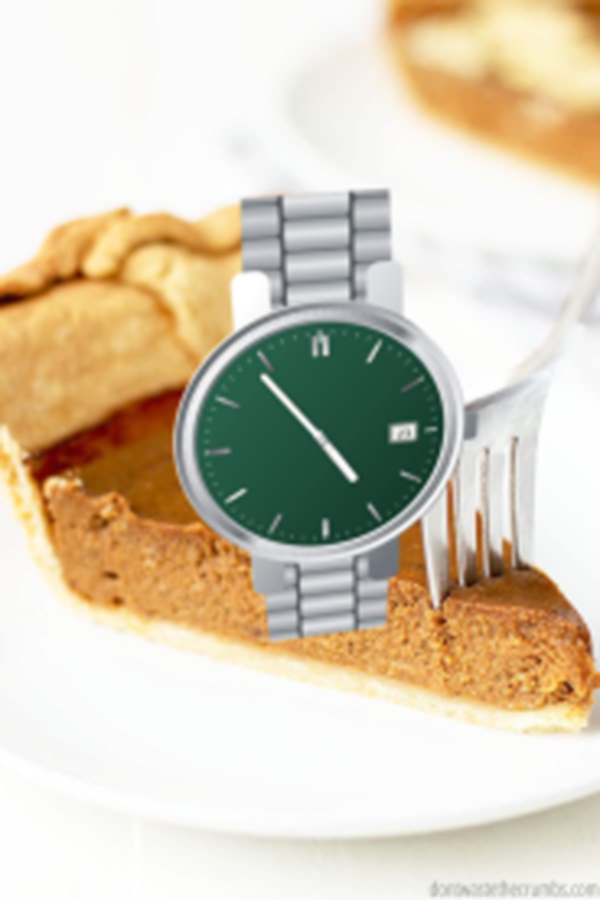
4h54
